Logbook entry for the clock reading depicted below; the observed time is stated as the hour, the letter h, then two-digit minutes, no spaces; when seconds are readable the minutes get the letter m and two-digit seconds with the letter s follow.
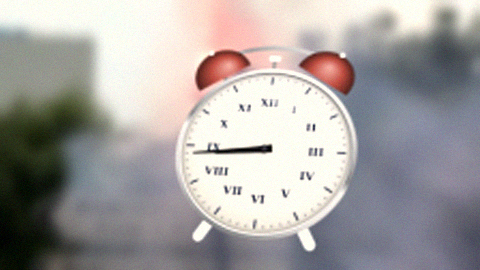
8h44
